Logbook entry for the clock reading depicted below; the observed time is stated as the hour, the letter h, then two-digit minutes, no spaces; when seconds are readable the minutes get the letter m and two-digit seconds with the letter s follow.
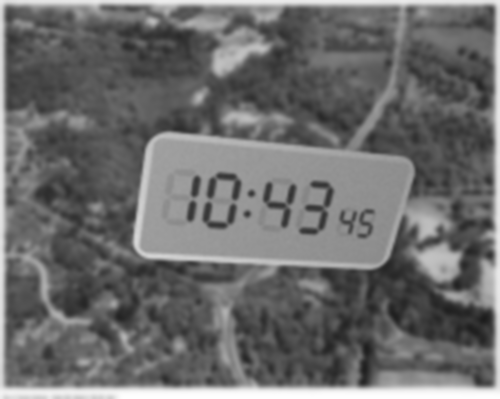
10h43m45s
